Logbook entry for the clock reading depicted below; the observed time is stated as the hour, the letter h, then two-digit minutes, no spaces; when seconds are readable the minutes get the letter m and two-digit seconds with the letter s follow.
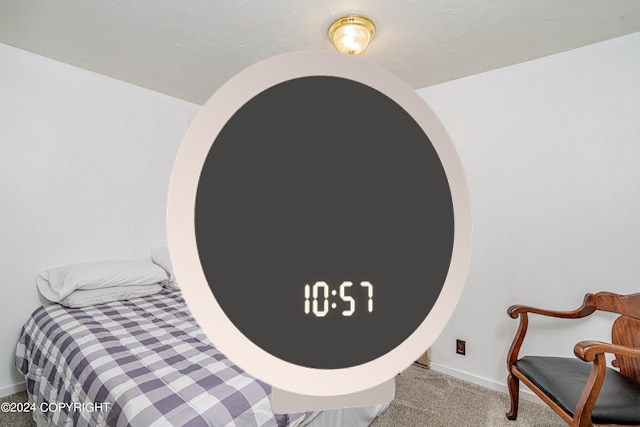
10h57
